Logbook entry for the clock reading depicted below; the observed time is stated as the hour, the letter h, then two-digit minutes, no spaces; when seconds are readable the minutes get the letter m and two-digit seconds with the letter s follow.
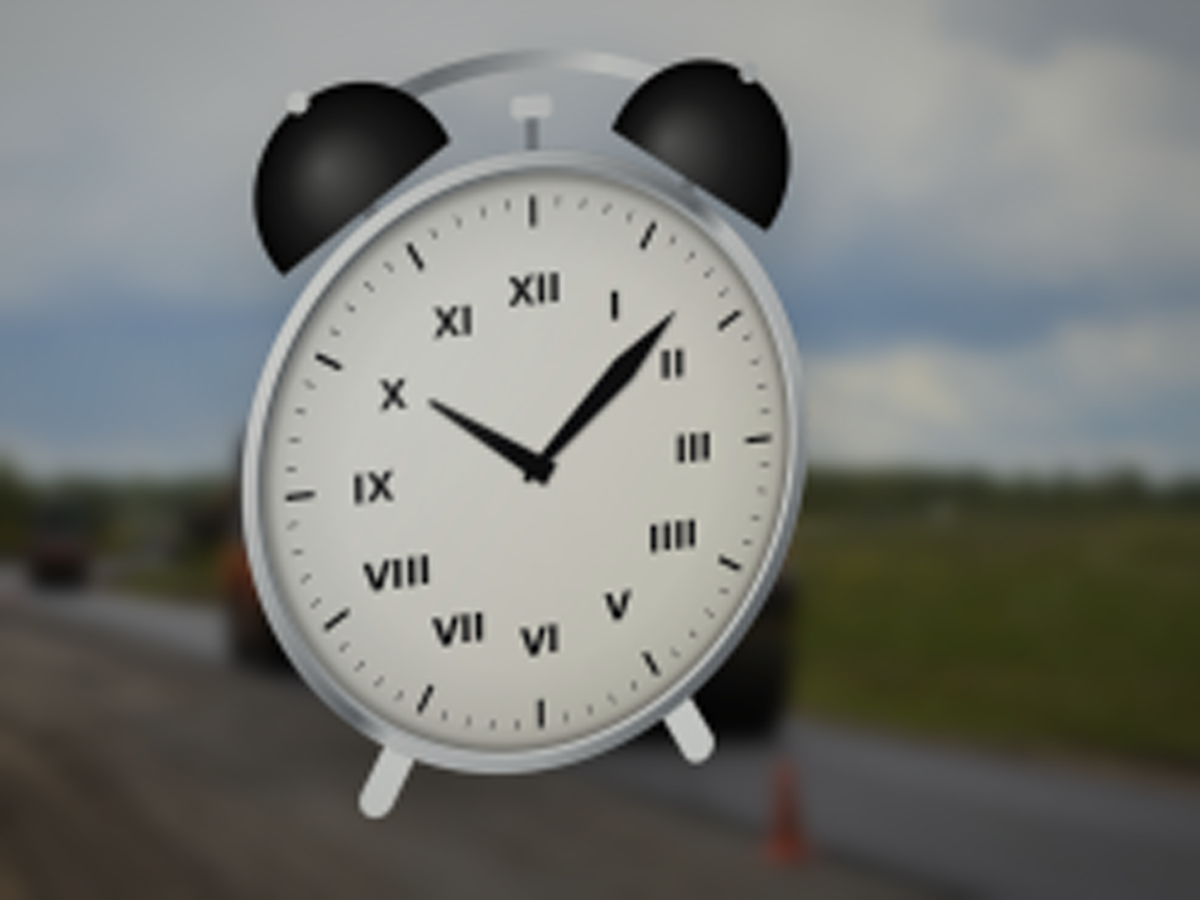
10h08
